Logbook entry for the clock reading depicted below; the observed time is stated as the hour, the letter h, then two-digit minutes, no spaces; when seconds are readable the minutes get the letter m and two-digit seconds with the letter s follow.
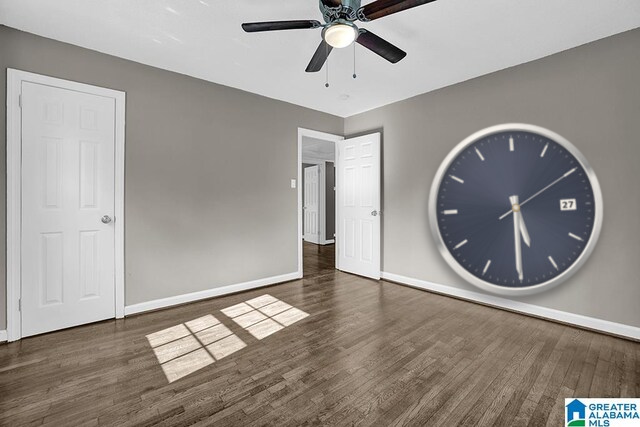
5h30m10s
